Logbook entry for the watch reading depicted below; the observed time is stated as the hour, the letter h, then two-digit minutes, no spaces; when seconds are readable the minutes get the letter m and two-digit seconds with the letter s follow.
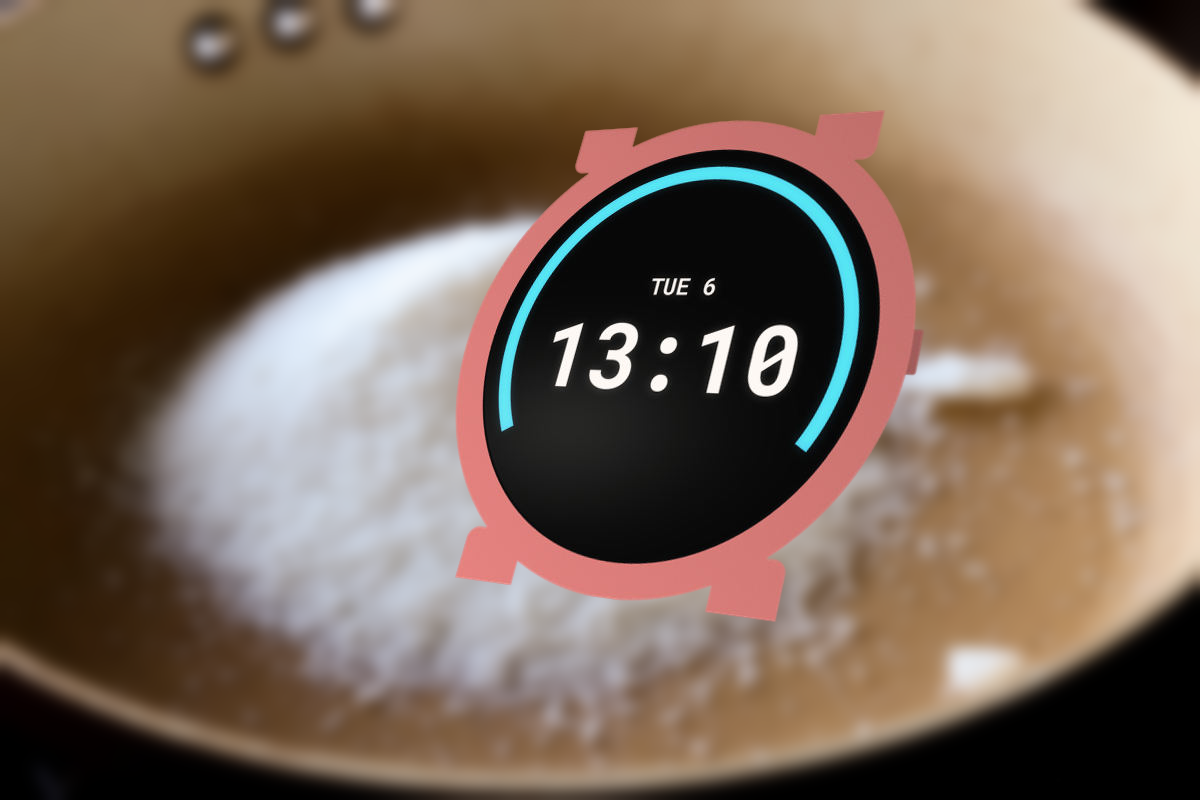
13h10
